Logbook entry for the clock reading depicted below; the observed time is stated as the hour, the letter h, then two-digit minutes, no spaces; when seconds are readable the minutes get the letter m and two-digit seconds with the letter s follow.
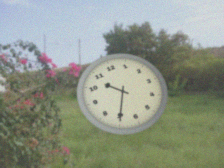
10h35
